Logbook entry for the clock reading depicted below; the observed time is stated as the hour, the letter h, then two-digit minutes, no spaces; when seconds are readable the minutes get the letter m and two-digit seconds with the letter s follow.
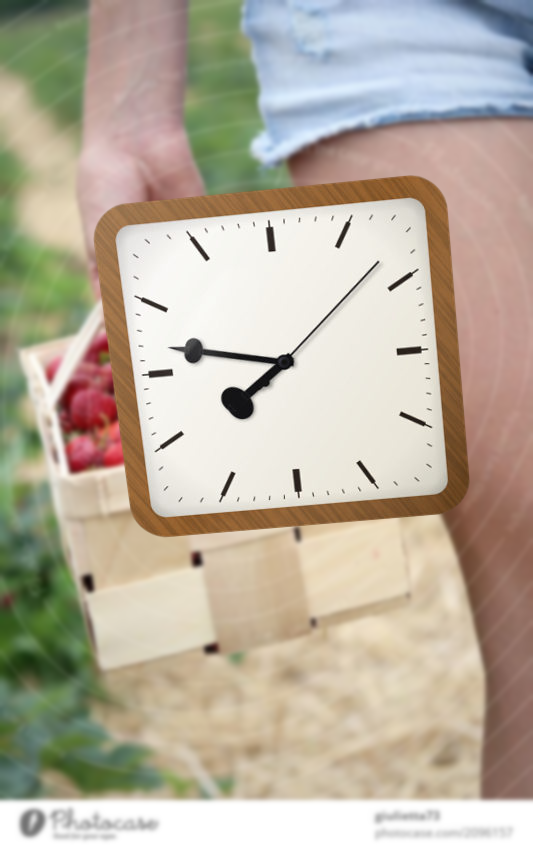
7h47m08s
